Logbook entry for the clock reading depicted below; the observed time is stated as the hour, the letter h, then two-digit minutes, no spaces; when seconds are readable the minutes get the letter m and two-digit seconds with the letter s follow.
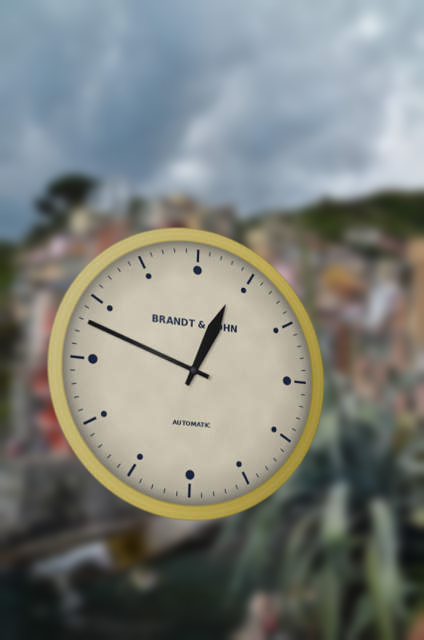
12h48
